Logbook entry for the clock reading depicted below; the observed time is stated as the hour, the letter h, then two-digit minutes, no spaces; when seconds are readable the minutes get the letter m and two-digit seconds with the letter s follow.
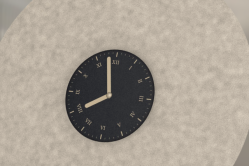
7h58
